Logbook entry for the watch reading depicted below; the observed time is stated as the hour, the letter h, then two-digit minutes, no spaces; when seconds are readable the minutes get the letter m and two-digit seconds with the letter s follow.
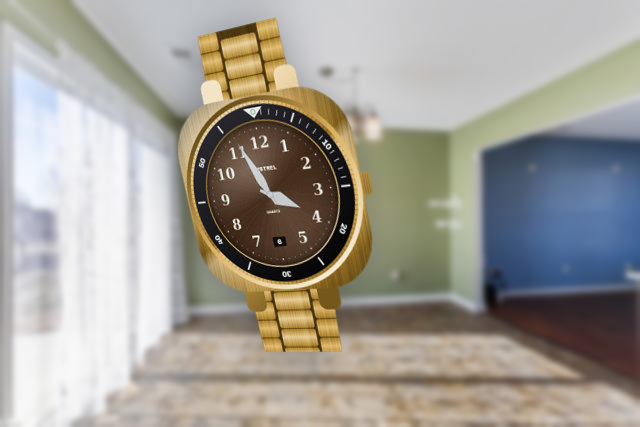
3h56
